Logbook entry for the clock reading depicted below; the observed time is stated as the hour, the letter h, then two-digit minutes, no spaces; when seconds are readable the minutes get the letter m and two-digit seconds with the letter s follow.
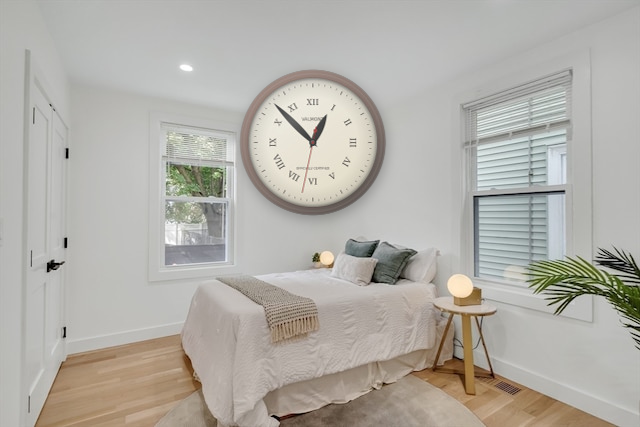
12h52m32s
